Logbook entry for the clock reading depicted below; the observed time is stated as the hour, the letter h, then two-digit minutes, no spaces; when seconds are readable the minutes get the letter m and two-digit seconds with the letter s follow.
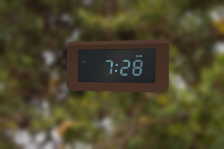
7h28
